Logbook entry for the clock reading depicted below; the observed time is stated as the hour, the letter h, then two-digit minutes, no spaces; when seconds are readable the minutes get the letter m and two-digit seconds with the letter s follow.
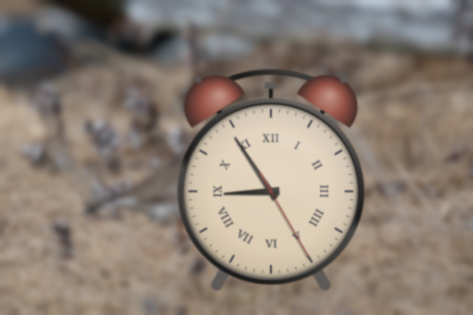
8h54m25s
